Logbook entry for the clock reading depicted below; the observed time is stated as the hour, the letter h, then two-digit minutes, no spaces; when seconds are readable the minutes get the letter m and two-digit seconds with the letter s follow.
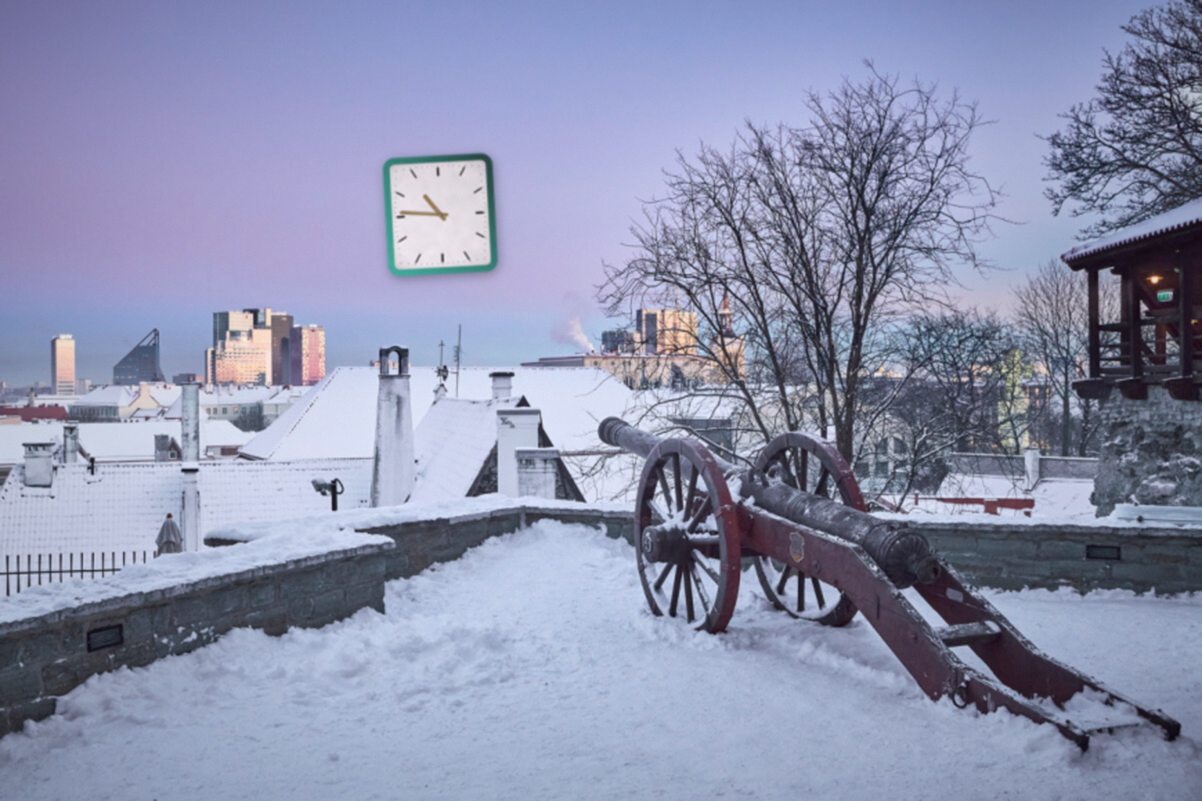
10h46
